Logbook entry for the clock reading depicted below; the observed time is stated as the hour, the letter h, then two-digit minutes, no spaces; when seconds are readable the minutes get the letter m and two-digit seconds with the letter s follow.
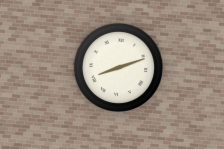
8h11
